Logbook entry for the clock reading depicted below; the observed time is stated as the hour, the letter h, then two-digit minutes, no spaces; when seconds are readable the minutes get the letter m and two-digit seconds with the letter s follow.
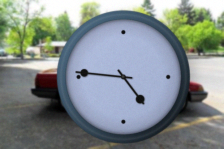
4h46
